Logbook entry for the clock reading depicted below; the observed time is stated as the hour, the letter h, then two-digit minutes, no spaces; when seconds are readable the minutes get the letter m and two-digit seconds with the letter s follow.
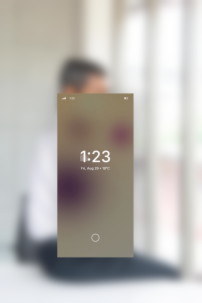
1h23
